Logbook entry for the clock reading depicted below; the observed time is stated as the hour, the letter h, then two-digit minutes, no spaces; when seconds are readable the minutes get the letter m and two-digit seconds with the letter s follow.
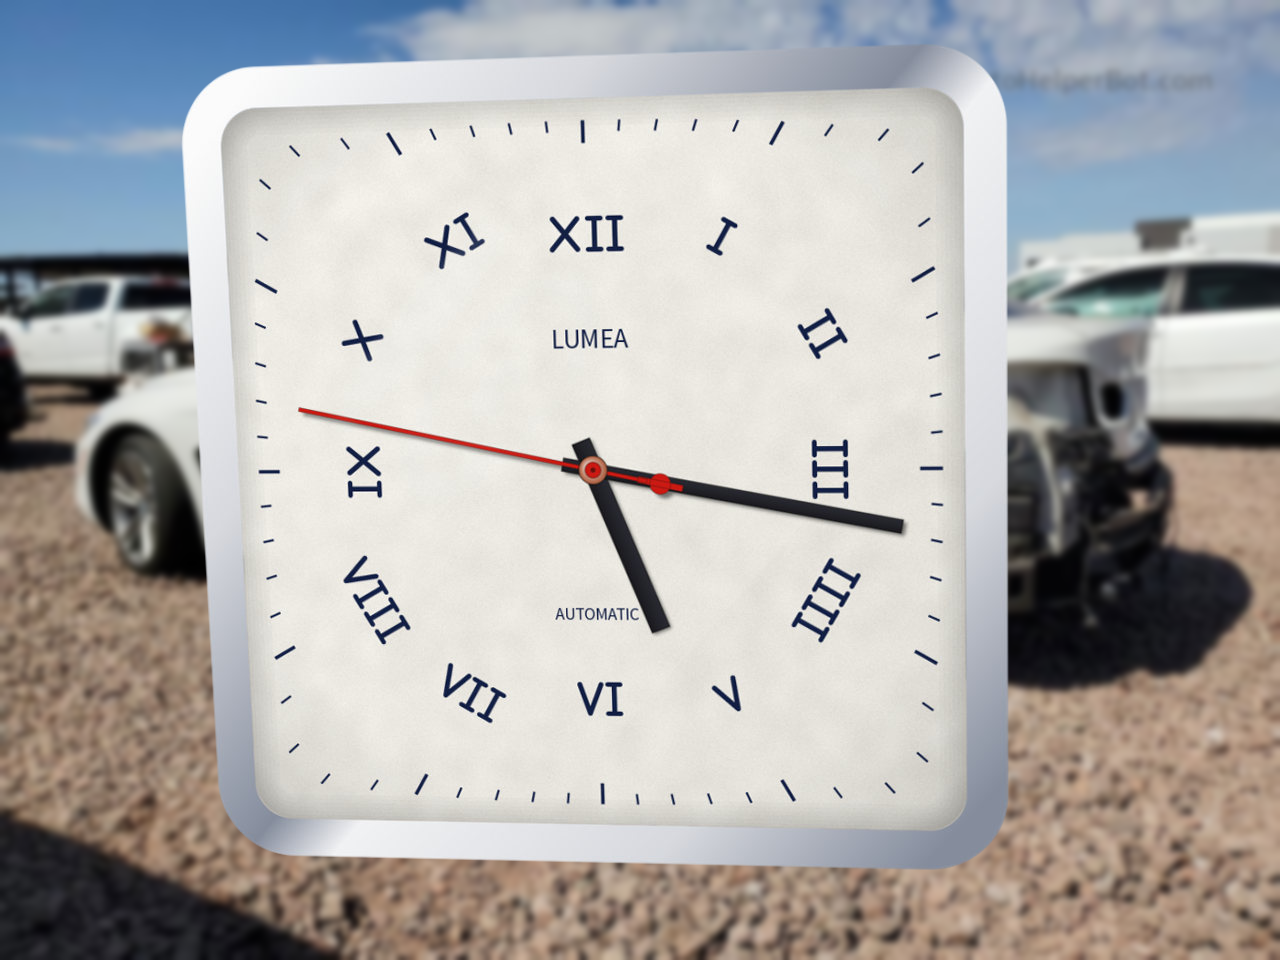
5h16m47s
